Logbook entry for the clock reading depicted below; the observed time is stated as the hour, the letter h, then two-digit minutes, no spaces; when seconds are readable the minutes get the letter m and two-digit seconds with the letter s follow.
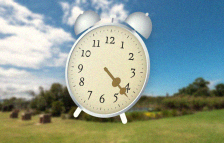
4h22
